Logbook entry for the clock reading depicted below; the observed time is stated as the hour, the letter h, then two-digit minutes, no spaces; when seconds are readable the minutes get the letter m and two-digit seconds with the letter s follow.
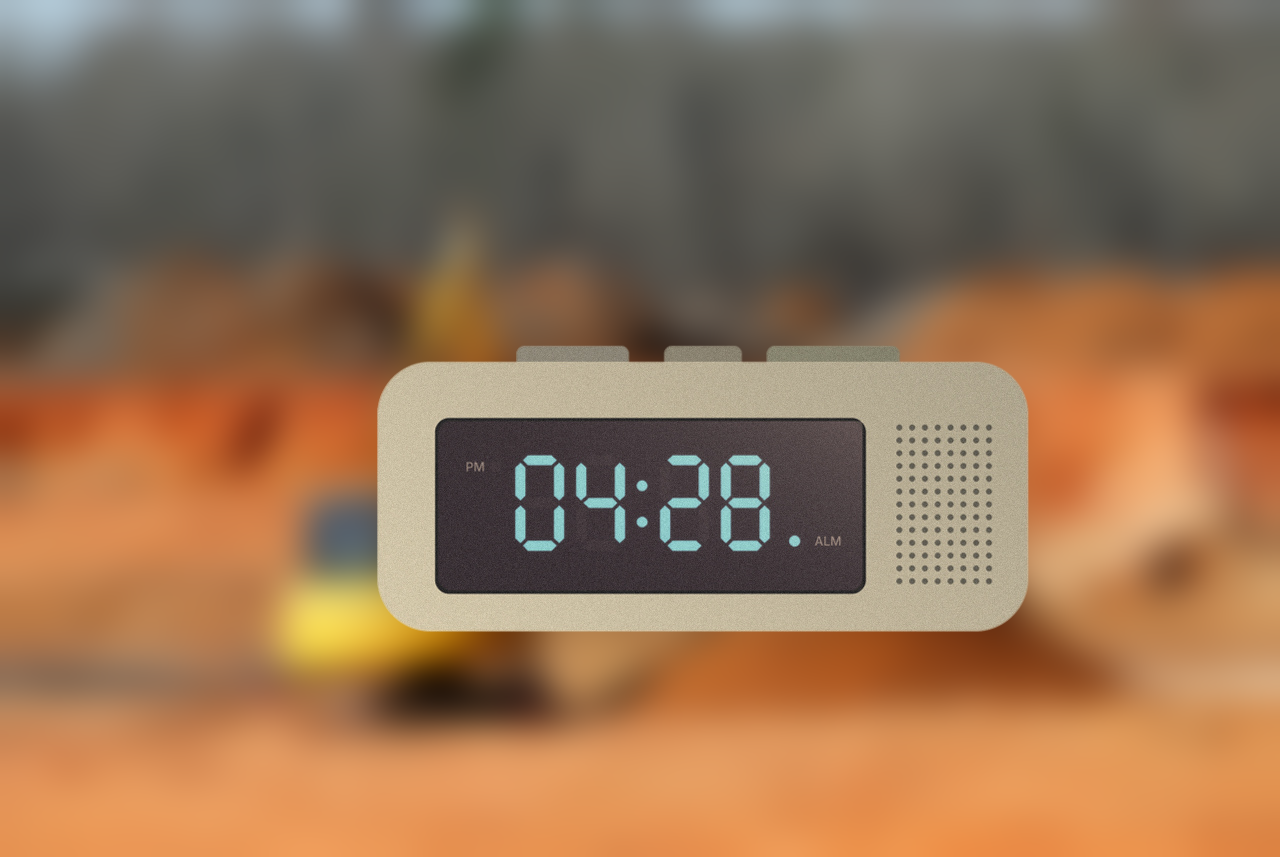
4h28
